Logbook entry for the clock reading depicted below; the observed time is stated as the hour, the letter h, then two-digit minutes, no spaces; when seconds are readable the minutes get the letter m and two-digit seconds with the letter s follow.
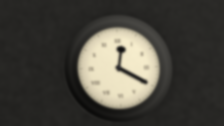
12h20
